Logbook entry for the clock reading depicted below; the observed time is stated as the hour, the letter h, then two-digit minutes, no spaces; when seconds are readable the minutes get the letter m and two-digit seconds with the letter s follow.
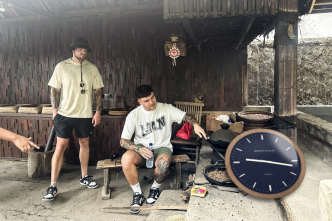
9h17
